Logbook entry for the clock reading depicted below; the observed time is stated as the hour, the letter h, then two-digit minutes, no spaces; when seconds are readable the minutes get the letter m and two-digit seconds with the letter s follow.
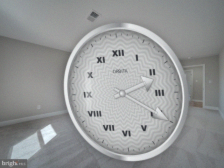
2h20
